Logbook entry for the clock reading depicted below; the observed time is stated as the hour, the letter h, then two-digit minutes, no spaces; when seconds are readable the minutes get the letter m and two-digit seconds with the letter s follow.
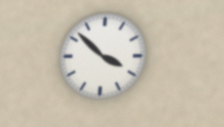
3h52
